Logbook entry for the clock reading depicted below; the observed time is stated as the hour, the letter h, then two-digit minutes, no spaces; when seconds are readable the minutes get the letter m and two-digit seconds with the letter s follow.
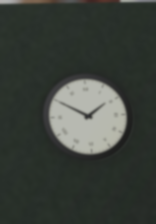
1h50
